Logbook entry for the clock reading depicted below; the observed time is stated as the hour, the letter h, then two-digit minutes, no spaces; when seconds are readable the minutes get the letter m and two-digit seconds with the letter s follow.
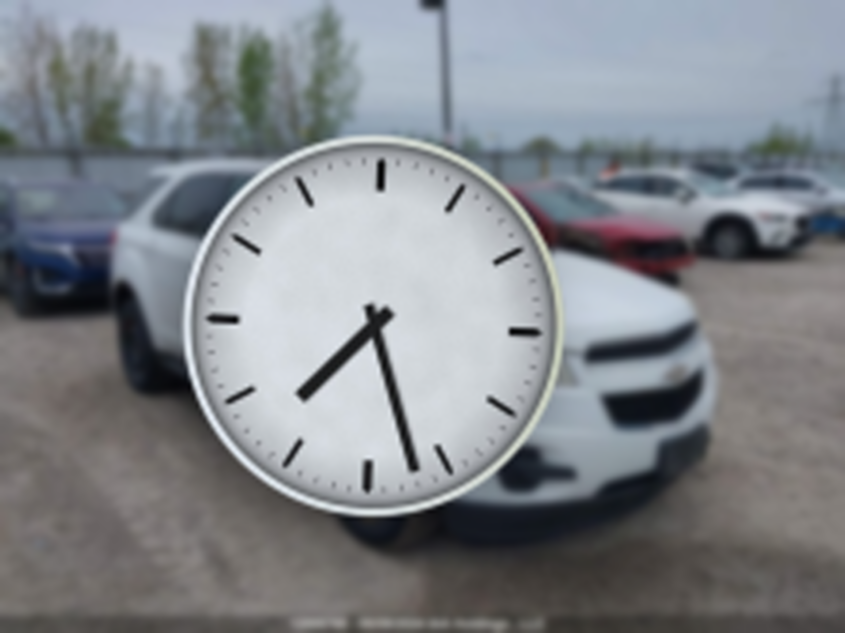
7h27
